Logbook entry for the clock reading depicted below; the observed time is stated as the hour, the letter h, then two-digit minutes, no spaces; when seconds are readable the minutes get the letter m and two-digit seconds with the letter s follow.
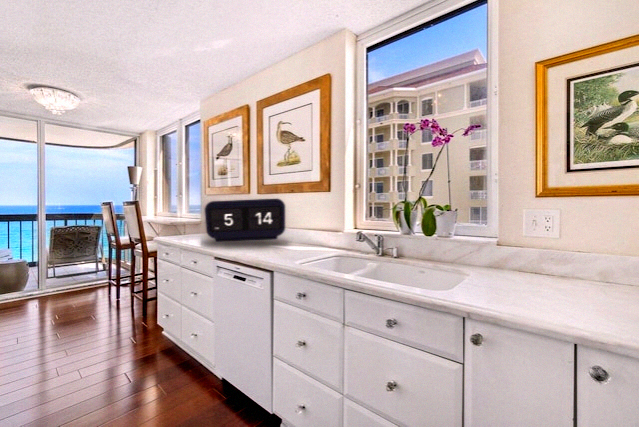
5h14
